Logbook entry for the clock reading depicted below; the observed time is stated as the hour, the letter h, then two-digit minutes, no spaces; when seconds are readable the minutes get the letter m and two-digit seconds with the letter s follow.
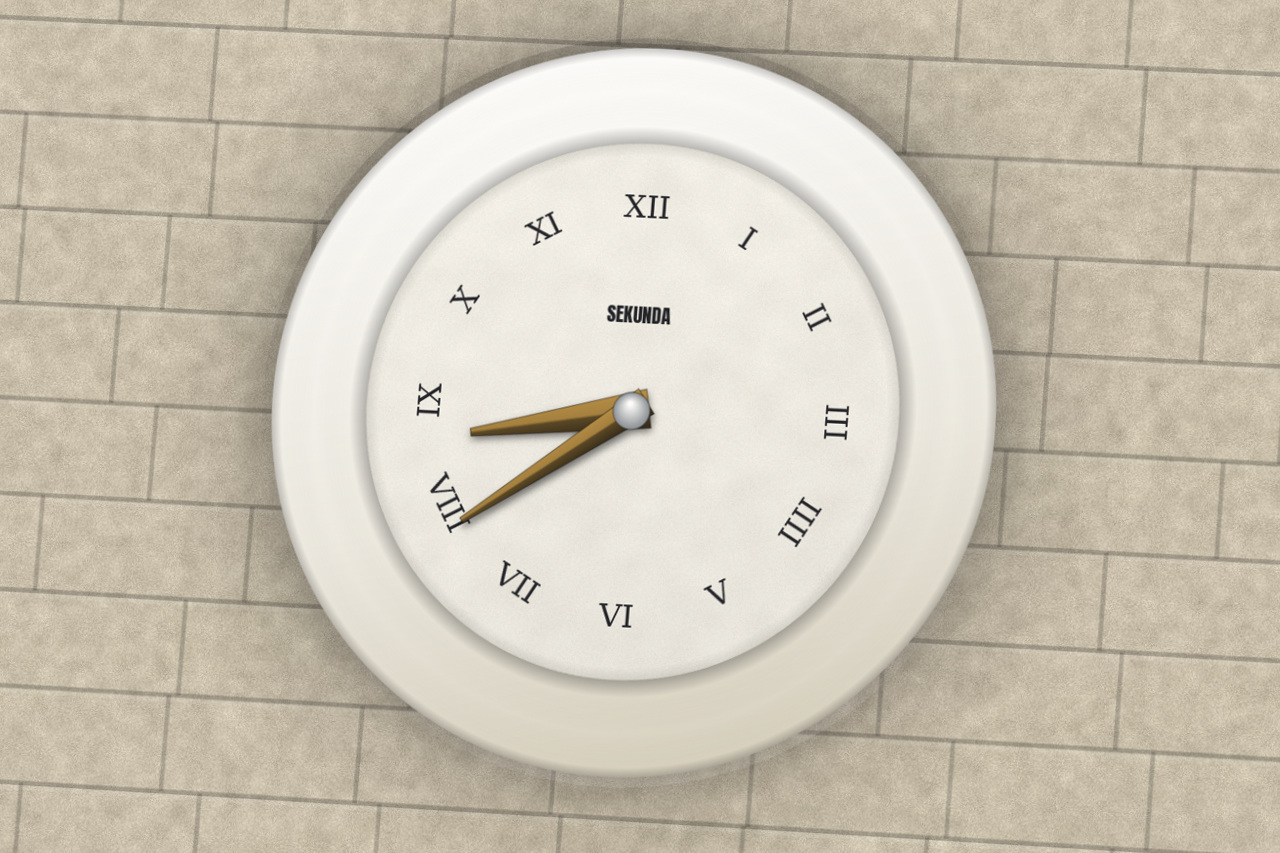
8h39
